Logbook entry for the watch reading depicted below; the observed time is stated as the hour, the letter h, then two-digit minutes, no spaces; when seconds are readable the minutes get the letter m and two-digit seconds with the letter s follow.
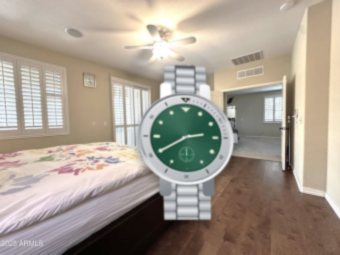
2h40
